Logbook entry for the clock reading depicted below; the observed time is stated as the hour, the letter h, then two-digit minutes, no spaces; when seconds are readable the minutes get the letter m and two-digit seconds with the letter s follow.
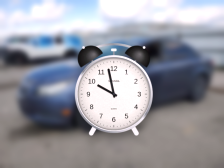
9h58
